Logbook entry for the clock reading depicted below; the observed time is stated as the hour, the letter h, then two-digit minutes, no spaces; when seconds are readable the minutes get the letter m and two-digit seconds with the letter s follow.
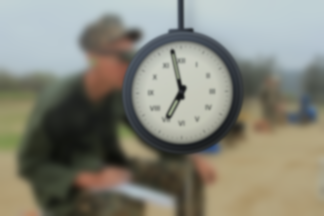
6h58
